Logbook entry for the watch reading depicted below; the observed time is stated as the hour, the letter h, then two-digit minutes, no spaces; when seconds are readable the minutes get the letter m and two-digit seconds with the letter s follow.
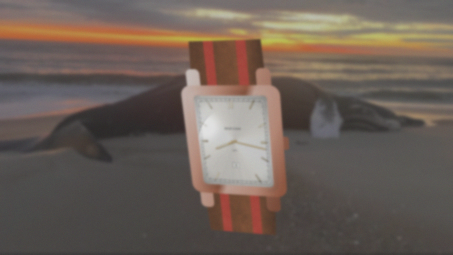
8h17
